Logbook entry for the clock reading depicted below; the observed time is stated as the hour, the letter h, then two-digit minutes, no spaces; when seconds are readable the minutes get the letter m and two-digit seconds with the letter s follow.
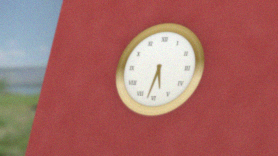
5h32
